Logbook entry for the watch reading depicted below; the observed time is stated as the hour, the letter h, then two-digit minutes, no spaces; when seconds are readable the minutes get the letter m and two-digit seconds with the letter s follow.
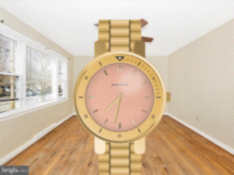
7h32
